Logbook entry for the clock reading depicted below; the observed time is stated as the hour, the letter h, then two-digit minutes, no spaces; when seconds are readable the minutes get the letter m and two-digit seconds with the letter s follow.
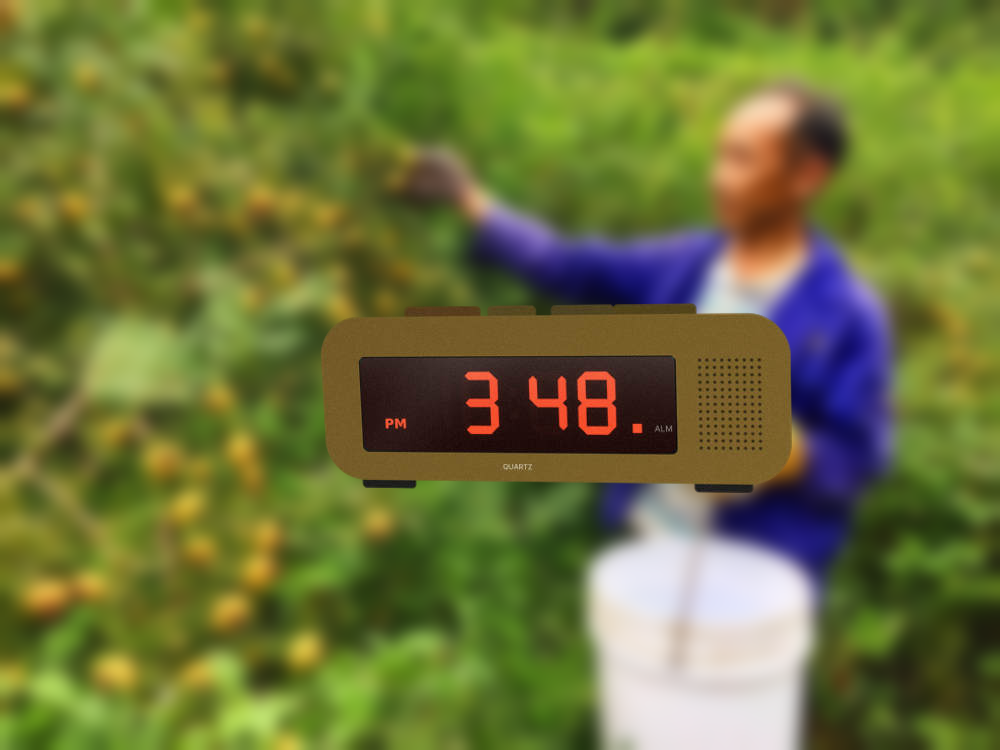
3h48
